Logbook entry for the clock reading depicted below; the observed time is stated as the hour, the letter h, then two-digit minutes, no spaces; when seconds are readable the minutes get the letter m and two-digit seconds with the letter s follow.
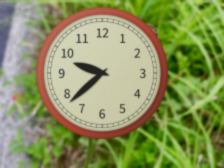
9h38
